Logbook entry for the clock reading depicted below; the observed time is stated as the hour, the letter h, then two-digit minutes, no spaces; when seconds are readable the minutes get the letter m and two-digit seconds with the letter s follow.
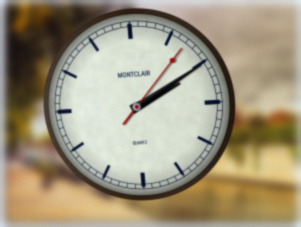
2h10m07s
